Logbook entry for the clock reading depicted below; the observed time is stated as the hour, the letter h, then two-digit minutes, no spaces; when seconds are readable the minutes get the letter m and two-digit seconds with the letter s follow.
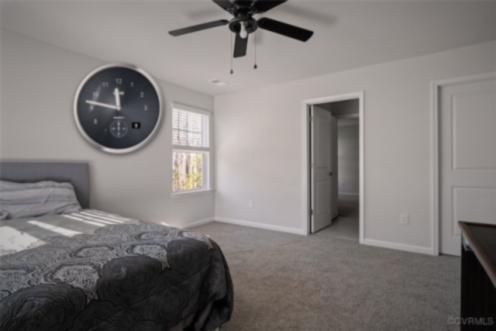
11h47
